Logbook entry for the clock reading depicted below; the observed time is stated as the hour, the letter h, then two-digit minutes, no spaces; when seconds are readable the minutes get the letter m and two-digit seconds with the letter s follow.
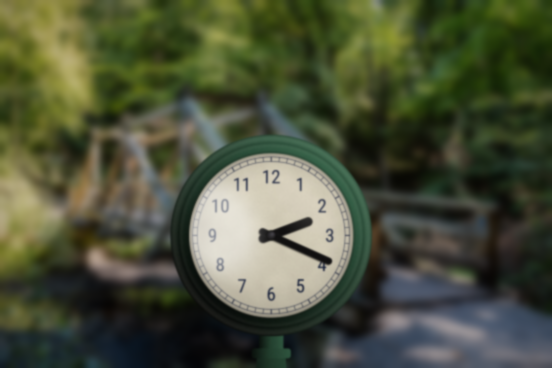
2h19
